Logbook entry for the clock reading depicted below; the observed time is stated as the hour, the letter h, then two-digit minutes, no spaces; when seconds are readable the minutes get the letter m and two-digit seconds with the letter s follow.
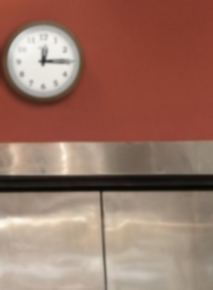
12h15
